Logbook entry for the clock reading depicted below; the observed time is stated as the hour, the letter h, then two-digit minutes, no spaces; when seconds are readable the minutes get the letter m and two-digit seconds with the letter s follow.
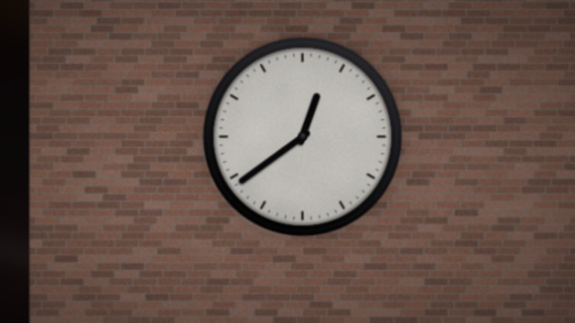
12h39
